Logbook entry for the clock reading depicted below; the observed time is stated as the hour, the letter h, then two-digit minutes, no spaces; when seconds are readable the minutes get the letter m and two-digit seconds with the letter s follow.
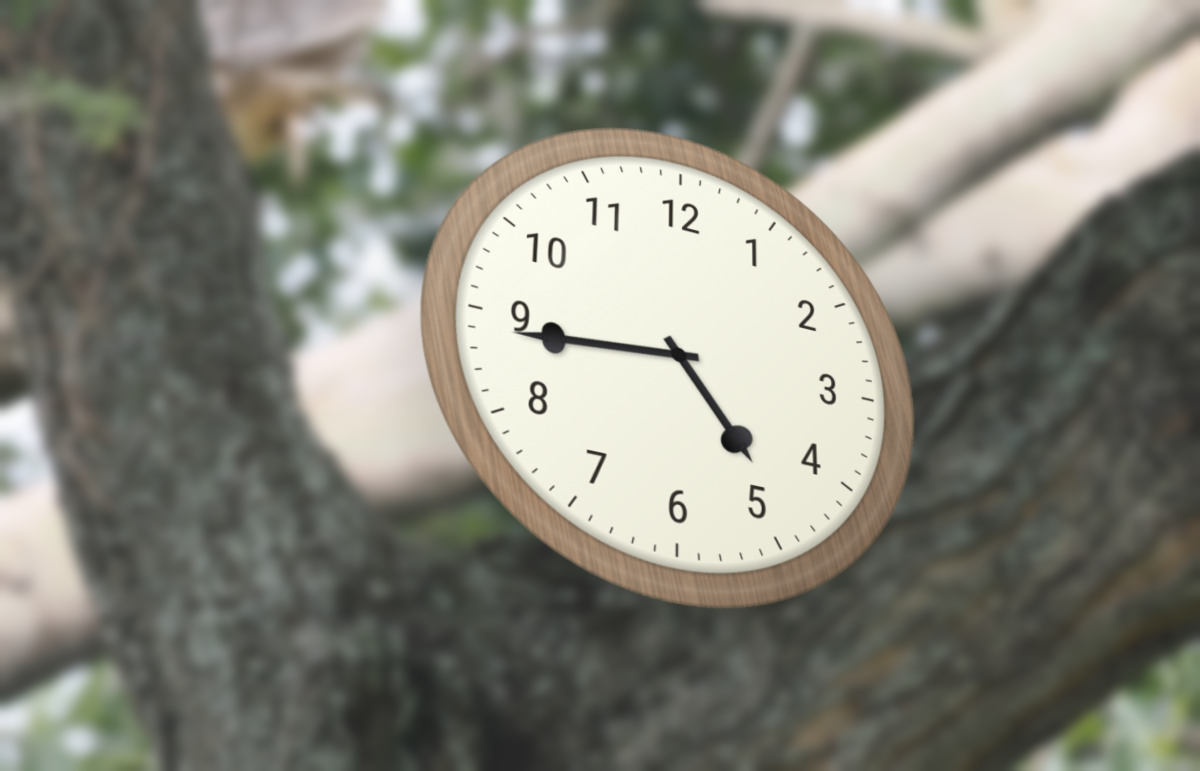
4h44
